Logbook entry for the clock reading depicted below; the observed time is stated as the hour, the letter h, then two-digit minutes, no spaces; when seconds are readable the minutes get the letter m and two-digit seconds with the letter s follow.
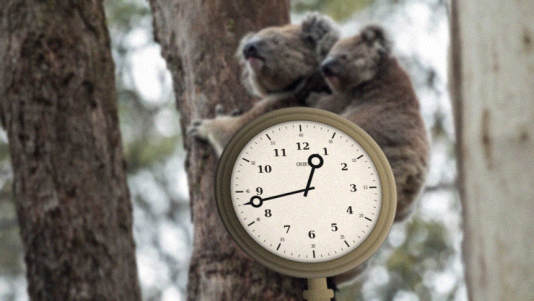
12h43
